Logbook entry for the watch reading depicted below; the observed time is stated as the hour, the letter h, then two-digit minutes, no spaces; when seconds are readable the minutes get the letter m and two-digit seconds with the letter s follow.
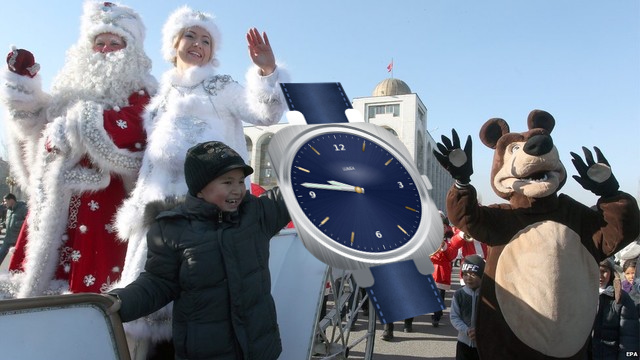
9h47
